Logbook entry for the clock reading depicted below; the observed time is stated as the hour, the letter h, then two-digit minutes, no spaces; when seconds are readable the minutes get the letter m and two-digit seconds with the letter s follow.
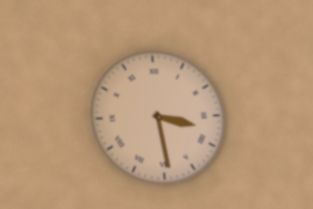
3h29
